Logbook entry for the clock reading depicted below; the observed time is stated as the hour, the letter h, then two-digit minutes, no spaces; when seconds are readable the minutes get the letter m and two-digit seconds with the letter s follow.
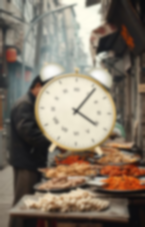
4h06
